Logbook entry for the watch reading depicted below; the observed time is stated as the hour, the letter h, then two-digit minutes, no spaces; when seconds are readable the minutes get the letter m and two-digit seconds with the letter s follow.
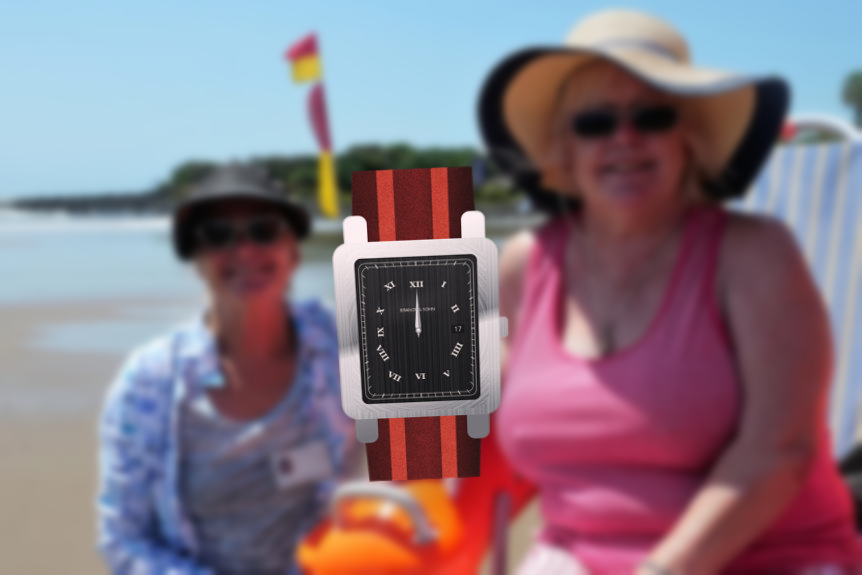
12h00
